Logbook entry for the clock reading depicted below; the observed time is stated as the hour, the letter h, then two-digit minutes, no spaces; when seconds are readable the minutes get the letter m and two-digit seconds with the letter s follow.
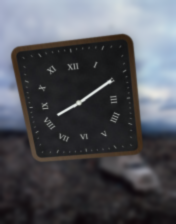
8h10
